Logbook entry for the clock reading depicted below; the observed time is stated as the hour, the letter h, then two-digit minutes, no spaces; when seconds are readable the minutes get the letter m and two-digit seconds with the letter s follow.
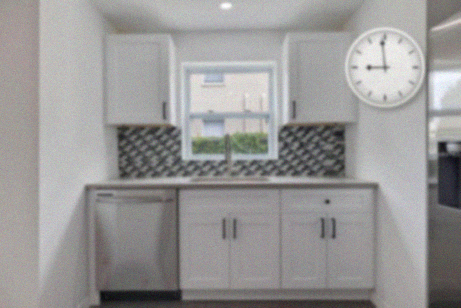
8h59
